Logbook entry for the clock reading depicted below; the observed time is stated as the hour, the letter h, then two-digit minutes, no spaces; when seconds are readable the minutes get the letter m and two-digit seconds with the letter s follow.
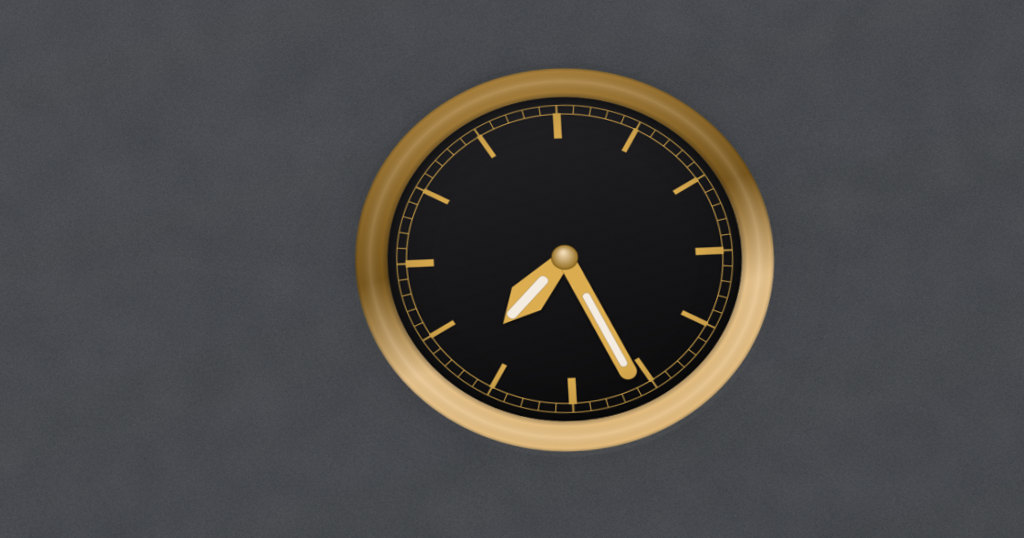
7h26
